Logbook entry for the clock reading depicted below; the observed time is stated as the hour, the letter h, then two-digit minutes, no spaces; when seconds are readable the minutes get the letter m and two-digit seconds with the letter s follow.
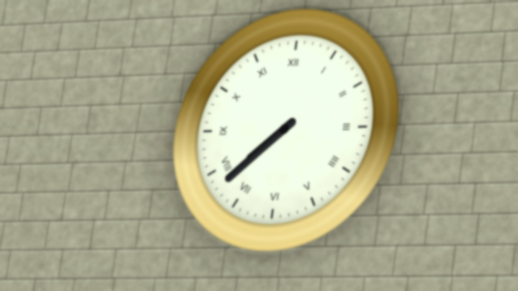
7h38
